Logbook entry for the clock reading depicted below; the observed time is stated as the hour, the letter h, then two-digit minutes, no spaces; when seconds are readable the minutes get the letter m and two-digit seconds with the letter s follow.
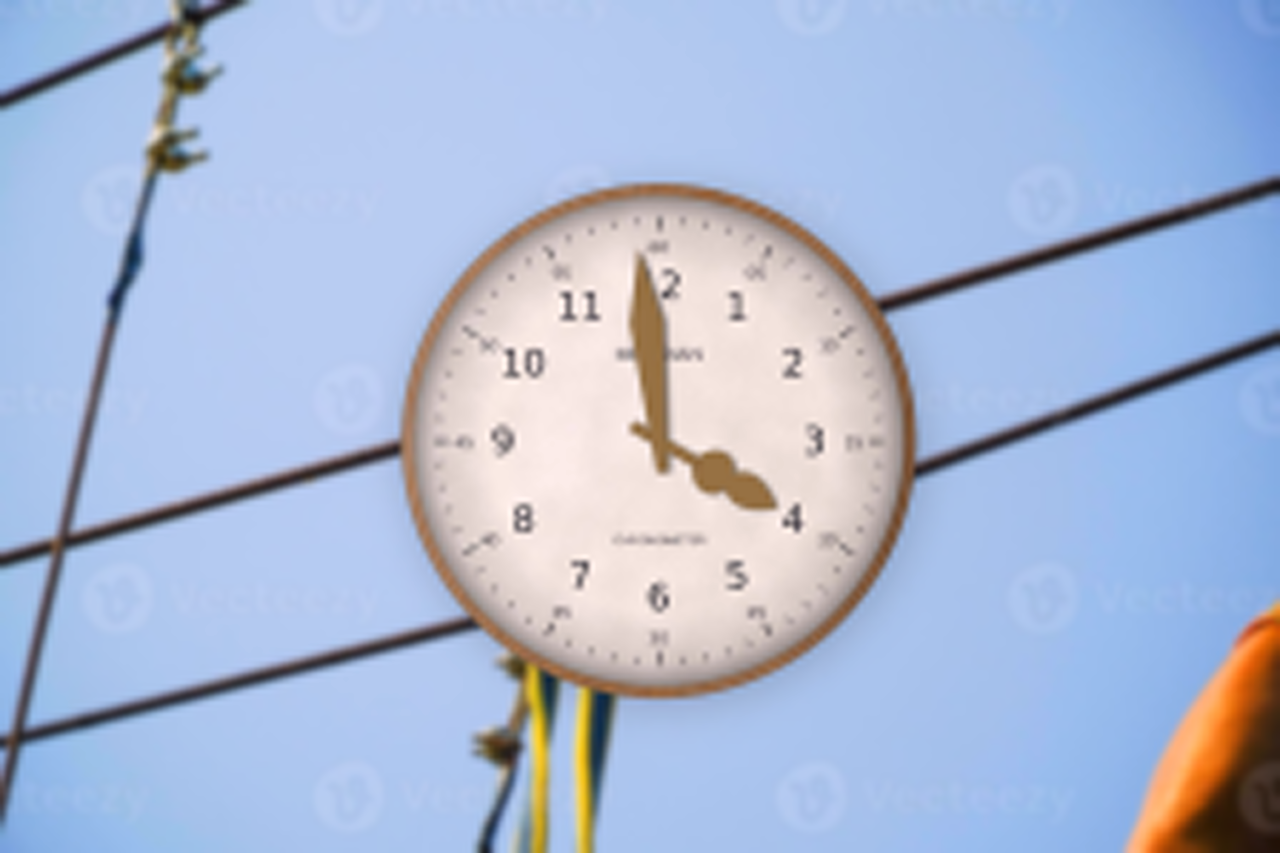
3h59
